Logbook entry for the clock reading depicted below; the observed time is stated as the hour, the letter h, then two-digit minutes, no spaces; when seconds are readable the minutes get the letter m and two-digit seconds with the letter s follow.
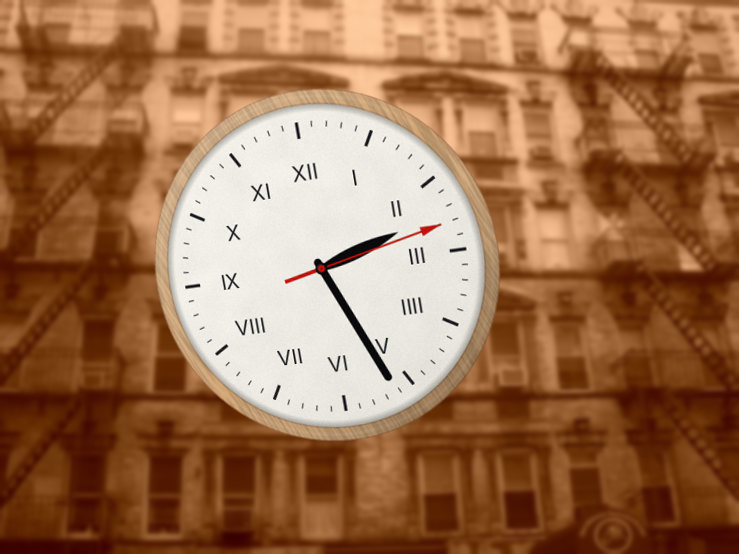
2h26m13s
